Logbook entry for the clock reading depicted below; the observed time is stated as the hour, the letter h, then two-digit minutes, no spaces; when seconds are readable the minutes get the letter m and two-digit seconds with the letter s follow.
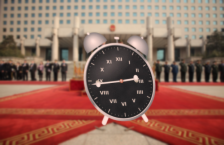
2h44
